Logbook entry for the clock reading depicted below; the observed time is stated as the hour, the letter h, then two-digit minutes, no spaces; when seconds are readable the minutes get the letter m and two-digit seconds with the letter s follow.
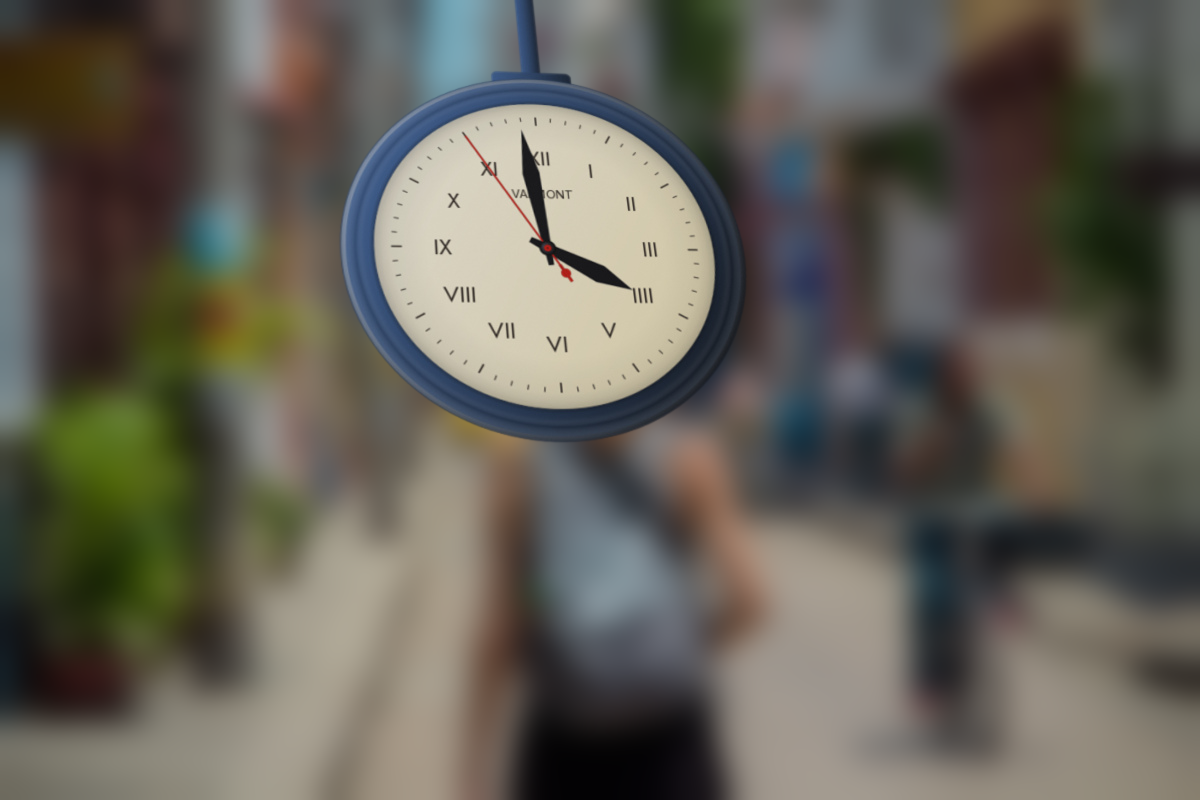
3h58m55s
